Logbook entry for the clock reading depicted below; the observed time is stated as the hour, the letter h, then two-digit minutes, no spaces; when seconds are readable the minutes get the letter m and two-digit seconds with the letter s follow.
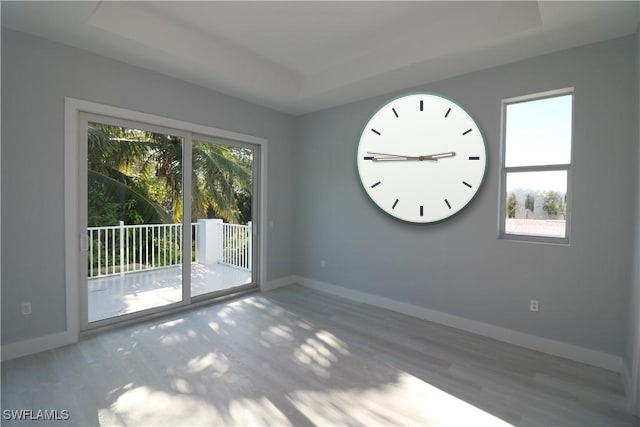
2h44m46s
